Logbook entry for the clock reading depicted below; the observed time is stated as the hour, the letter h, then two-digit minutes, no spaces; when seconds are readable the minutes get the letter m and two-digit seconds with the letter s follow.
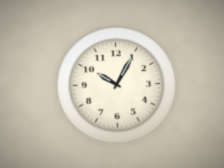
10h05
